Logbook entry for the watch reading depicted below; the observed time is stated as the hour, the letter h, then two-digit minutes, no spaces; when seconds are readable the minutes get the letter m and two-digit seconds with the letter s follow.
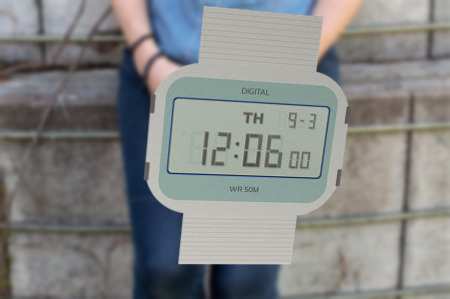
12h06m00s
